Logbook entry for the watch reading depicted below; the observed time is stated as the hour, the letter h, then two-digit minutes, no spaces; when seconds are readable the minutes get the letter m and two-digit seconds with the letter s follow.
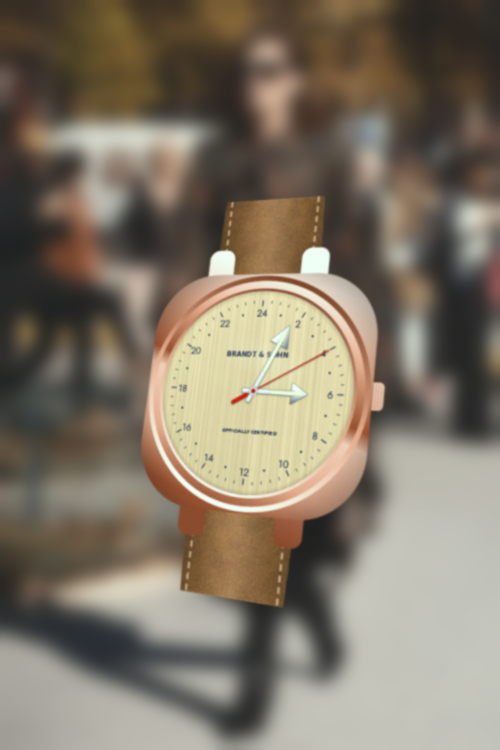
6h04m10s
